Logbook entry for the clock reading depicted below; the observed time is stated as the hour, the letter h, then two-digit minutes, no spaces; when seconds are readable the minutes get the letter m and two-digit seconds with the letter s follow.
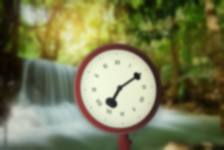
7h10
